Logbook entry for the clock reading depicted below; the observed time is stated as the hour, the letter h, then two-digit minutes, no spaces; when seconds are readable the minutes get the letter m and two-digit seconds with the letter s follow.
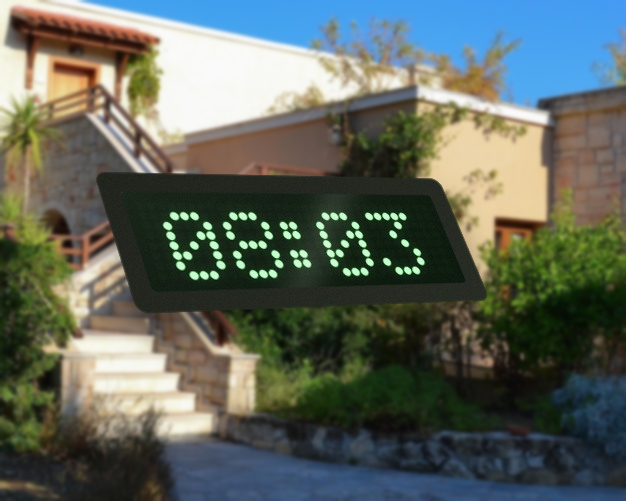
8h03
